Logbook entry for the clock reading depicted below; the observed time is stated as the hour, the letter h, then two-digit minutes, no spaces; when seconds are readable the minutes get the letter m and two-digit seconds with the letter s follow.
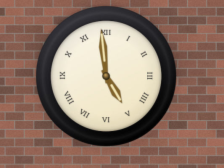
4h59
